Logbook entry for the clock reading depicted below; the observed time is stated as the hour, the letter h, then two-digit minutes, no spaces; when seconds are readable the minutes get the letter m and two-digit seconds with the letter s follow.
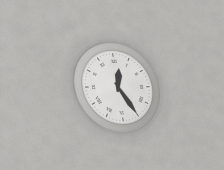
12h25
